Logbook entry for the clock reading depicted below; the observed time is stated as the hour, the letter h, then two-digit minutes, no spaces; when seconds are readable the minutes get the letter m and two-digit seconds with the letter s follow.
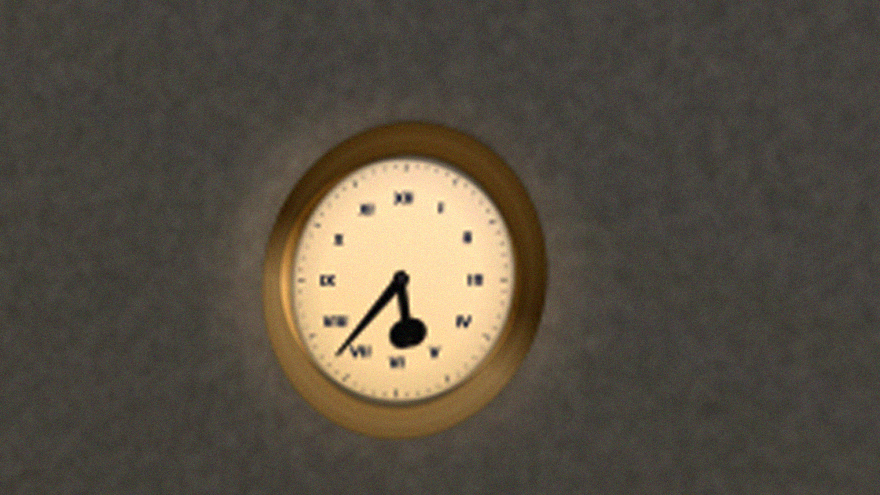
5h37
